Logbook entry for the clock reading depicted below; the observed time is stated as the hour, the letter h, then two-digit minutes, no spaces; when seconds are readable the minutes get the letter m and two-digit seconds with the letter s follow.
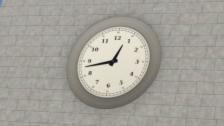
12h43
